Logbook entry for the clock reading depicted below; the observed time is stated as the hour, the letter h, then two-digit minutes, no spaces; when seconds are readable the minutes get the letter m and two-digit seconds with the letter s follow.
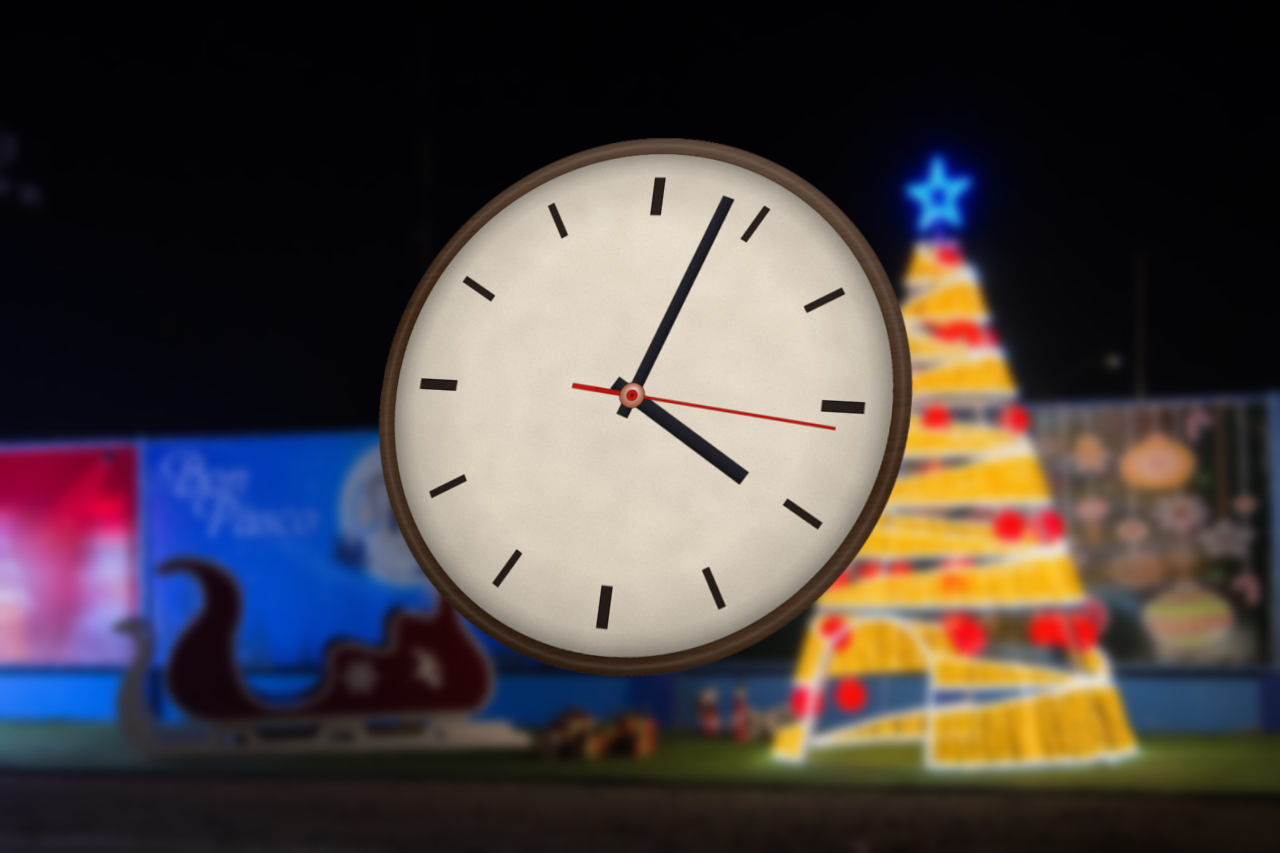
4h03m16s
